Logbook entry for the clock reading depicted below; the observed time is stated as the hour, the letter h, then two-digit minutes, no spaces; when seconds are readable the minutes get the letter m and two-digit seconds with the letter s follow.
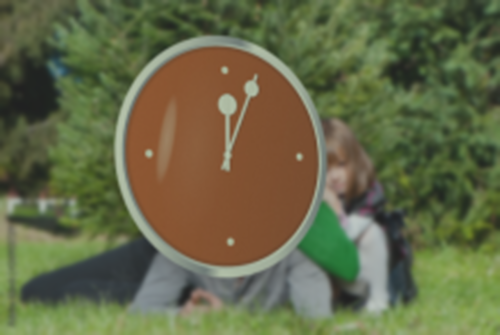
12h04
